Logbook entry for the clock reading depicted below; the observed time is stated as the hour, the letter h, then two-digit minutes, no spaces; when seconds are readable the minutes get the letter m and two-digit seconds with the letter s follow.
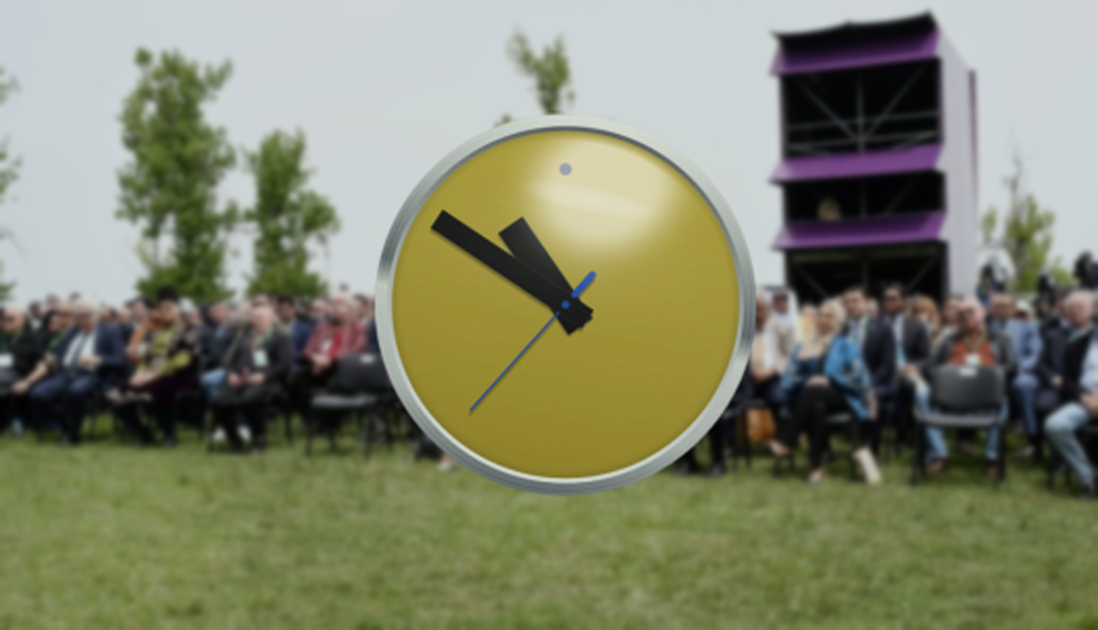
10h50m37s
